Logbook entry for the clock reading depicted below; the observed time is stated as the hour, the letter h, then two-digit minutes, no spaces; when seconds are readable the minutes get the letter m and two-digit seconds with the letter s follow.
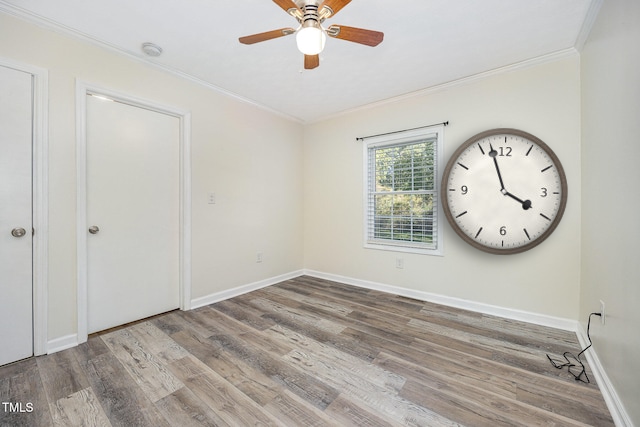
3h57
